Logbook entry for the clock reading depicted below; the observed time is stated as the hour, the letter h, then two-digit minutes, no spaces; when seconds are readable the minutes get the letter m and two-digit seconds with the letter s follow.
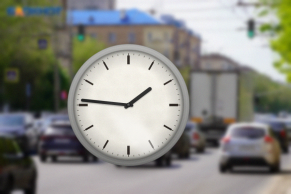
1h46
